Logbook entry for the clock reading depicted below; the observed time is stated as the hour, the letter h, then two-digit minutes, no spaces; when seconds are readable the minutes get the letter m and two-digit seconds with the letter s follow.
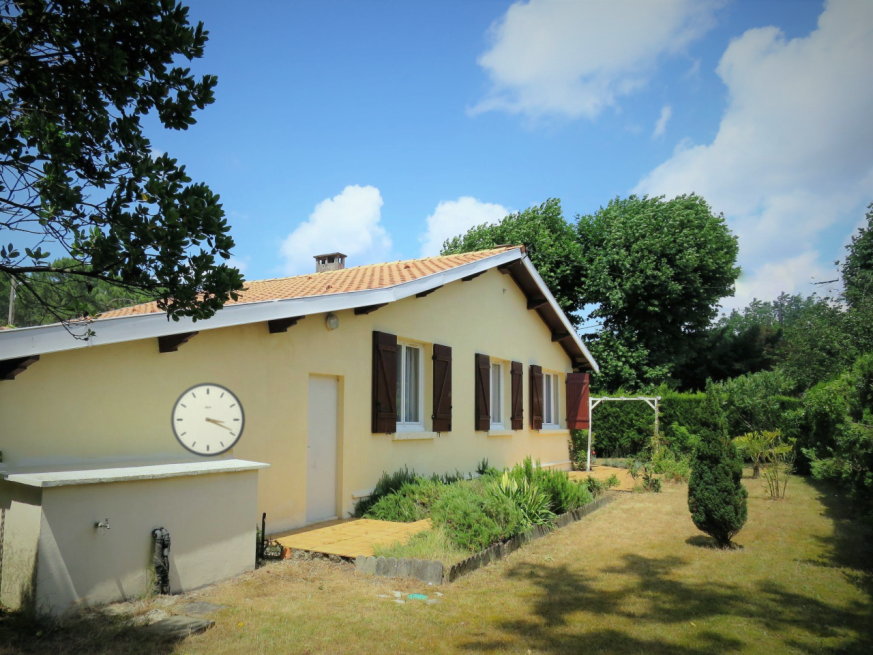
3h19
